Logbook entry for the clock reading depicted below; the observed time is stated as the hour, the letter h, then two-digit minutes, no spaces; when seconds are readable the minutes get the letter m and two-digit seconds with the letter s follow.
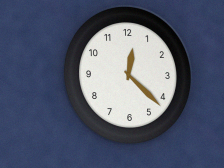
12h22
